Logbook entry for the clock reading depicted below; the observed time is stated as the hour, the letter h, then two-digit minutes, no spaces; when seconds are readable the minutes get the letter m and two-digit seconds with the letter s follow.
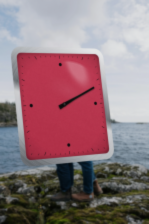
2h11
